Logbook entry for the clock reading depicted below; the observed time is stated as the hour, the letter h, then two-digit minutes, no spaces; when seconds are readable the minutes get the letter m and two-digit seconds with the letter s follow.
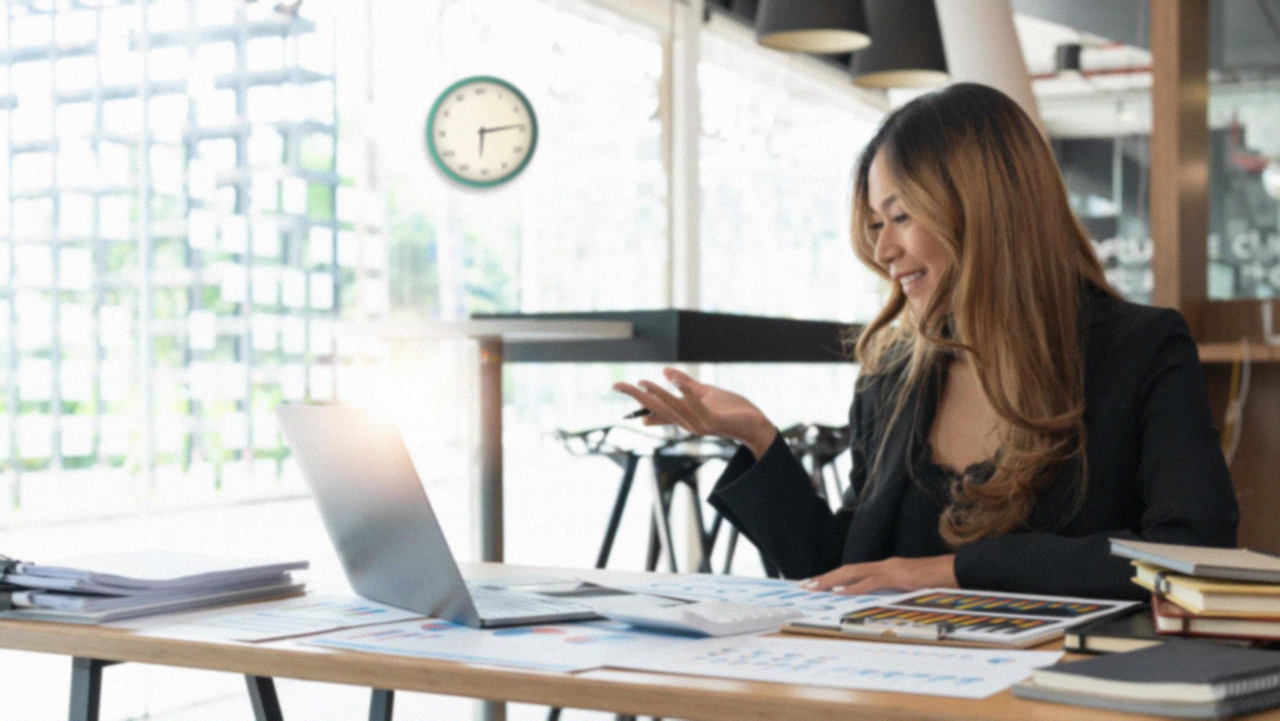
6h14
